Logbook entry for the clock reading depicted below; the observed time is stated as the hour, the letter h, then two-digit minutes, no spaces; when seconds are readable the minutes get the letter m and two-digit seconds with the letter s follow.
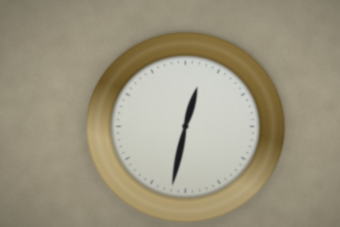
12h32
